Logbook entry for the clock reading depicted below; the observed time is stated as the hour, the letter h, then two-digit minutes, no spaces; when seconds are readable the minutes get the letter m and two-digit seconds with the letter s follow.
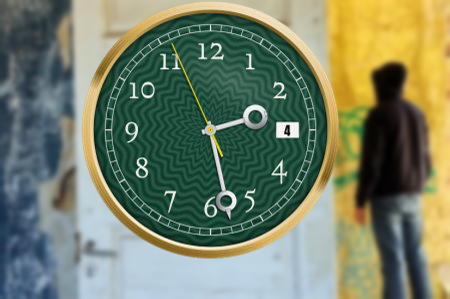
2h27m56s
